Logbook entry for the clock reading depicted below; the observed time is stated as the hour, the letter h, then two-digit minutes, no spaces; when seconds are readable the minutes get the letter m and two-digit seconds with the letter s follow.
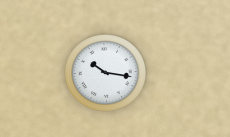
10h17
